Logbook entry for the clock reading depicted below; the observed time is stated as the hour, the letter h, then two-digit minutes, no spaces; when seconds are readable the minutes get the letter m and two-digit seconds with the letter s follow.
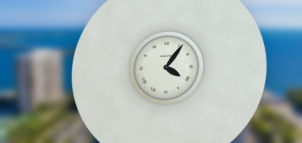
4h06
